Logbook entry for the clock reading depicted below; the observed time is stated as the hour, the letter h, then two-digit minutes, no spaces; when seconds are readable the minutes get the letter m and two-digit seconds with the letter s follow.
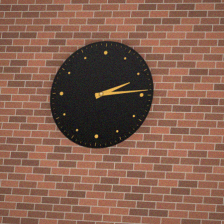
2h14
